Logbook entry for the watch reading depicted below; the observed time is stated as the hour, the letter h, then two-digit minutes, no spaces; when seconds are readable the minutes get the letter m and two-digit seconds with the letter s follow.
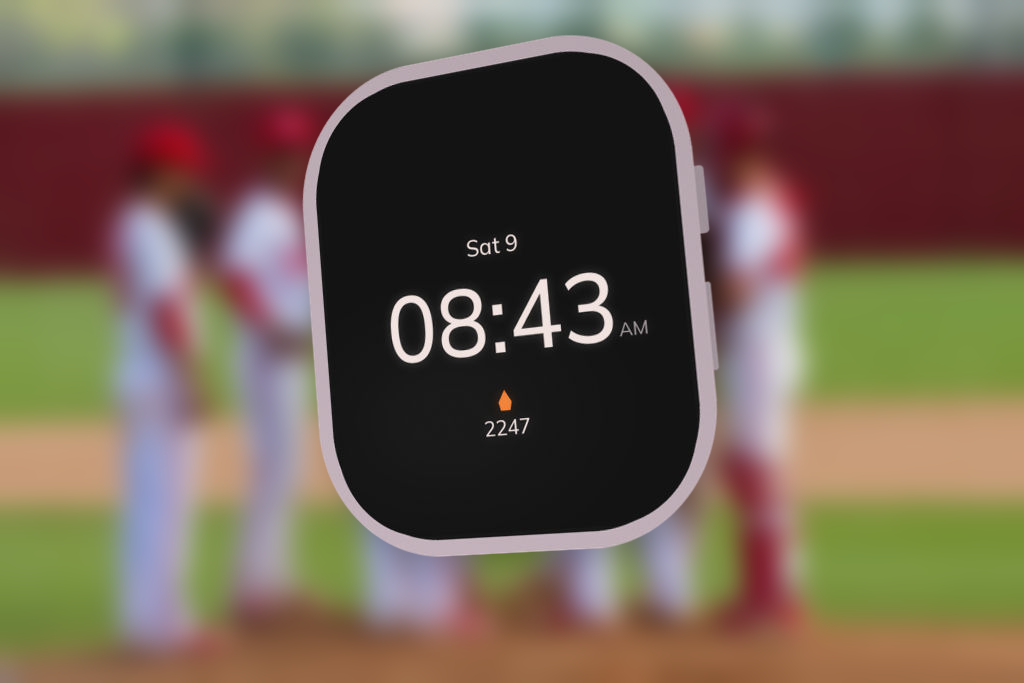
8h43
